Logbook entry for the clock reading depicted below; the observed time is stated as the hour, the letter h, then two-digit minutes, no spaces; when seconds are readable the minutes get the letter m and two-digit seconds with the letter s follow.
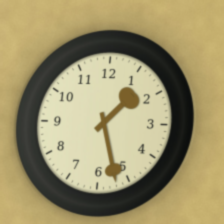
1h27
